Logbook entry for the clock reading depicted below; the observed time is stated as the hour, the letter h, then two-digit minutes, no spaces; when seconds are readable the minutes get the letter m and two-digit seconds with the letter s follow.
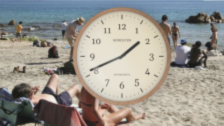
1h41
